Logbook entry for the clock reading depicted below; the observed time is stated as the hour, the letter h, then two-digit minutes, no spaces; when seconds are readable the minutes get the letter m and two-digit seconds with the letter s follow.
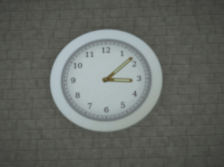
3h08
